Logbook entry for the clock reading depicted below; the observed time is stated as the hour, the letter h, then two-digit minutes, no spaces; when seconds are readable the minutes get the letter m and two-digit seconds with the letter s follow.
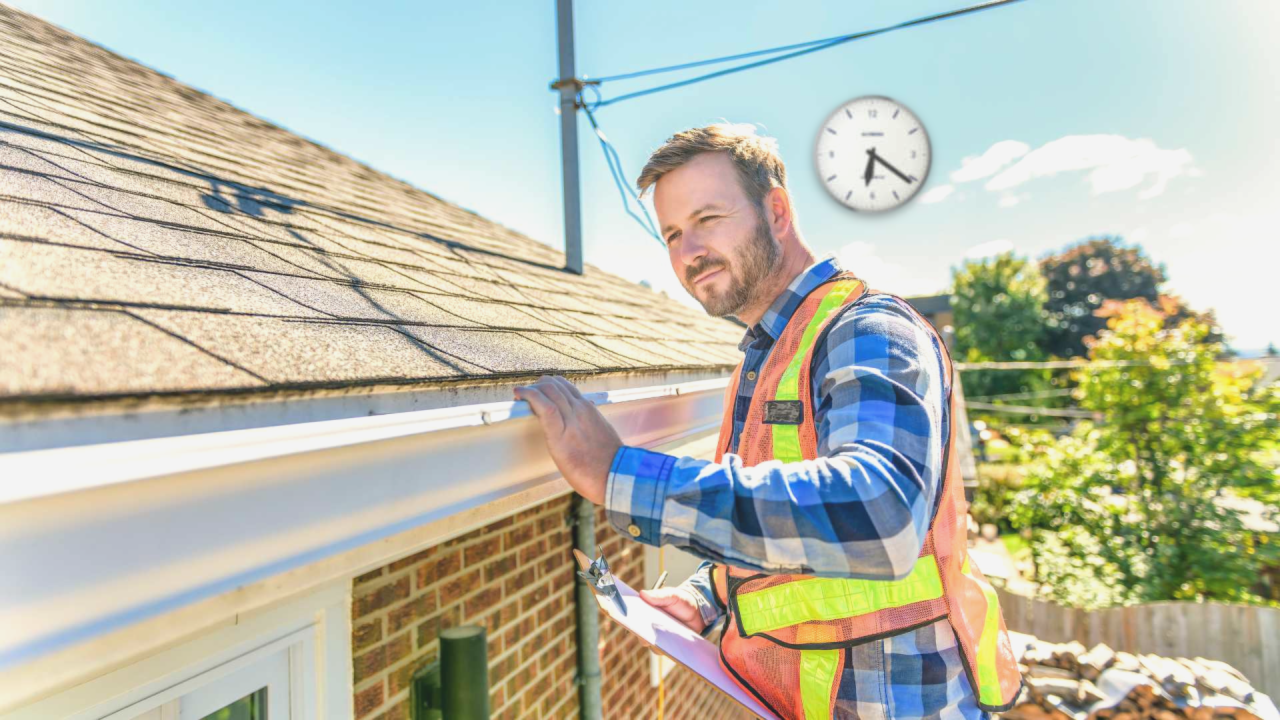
6h21
